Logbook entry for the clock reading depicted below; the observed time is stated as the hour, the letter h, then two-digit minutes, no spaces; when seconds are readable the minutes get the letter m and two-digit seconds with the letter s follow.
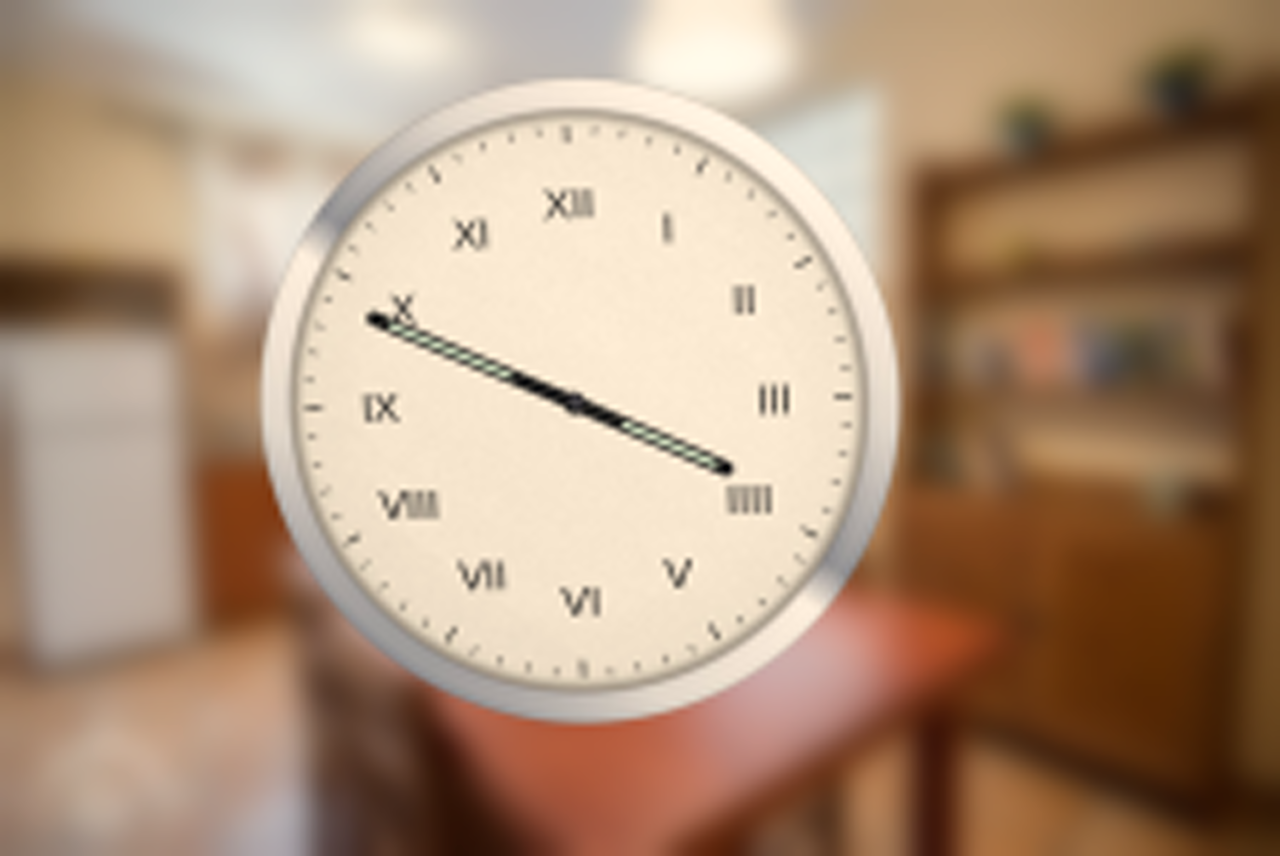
3h49
